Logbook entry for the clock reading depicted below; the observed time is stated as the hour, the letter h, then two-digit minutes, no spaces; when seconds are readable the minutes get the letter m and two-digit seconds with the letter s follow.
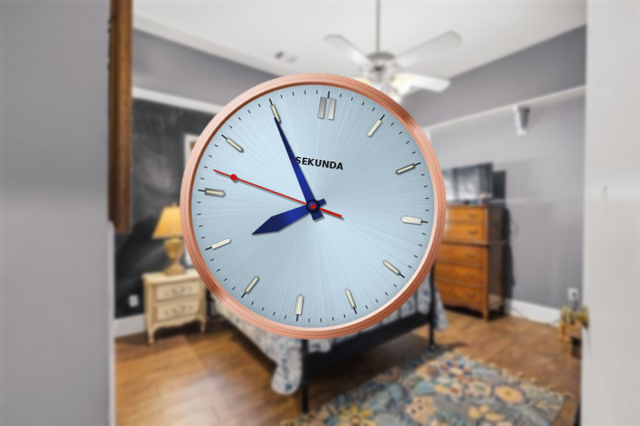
7h54m47s
